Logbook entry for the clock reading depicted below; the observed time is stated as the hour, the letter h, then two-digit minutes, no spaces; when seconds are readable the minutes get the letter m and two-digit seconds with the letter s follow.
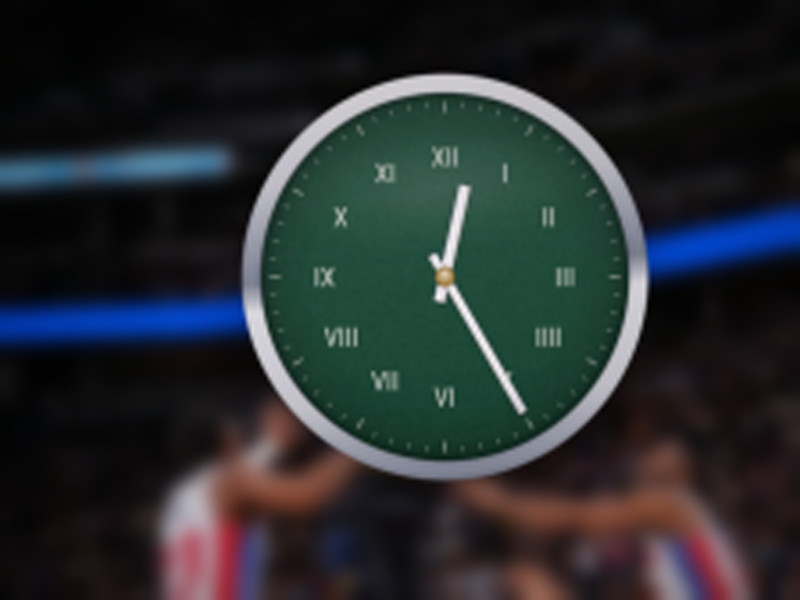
12h25
